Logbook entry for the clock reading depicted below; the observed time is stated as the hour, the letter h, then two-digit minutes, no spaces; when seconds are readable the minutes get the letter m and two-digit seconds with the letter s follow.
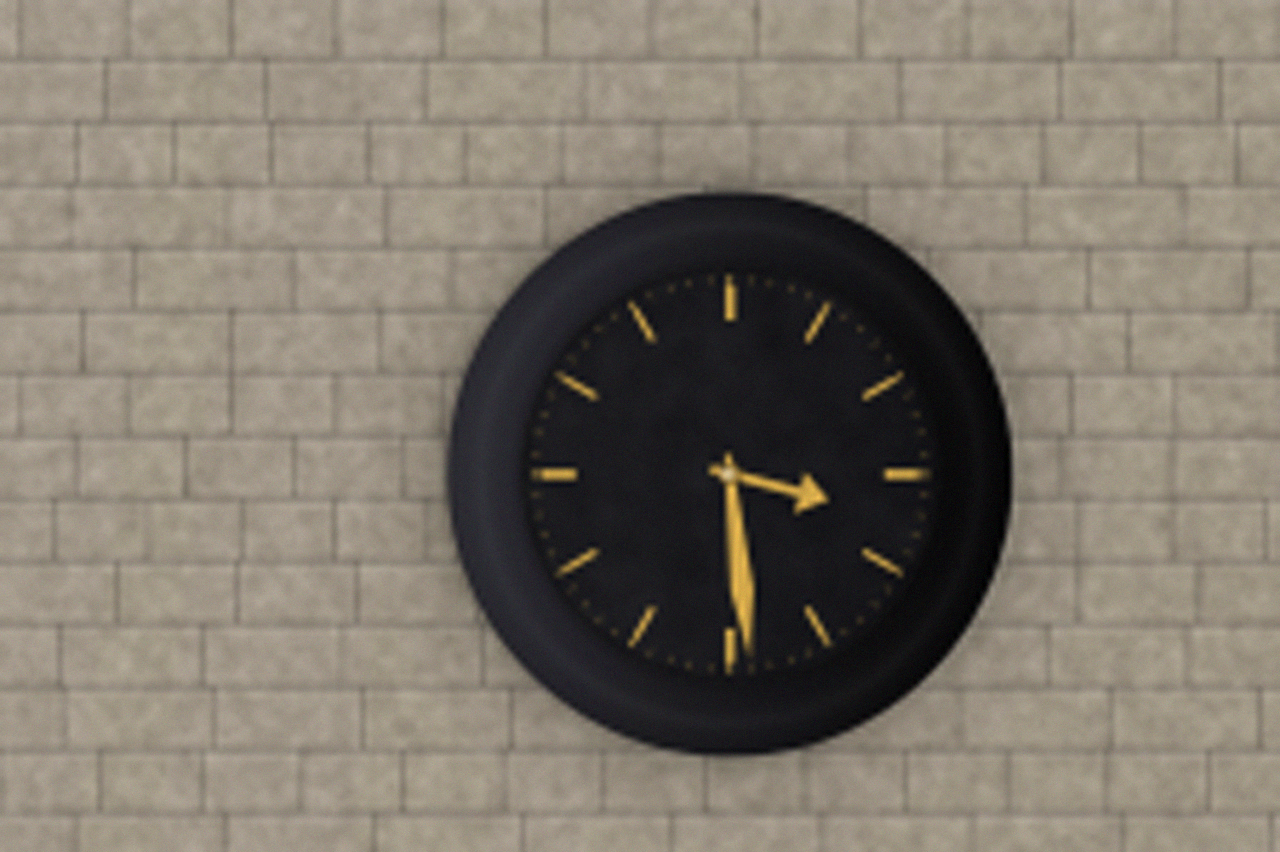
3h29
